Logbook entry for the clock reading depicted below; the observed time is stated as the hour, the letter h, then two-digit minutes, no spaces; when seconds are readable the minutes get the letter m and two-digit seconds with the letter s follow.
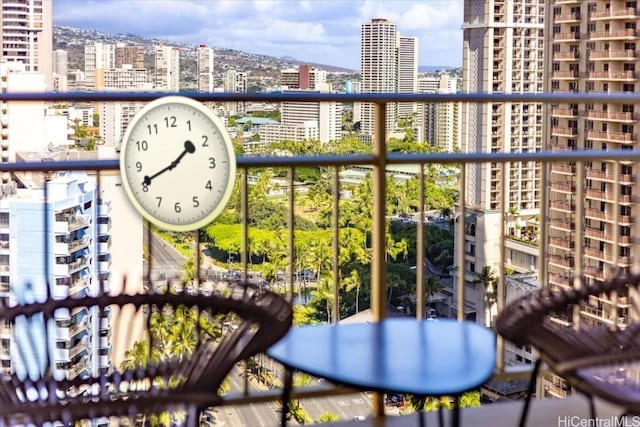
1h41
